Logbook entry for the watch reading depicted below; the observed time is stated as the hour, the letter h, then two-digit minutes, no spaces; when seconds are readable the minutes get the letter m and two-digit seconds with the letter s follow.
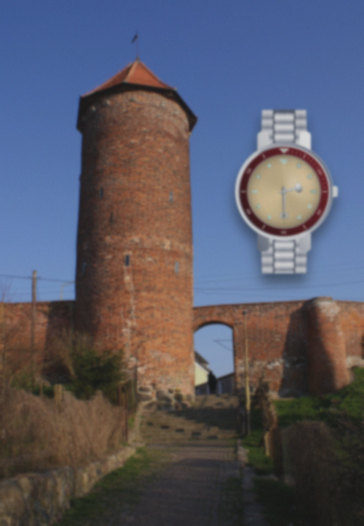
2h30
